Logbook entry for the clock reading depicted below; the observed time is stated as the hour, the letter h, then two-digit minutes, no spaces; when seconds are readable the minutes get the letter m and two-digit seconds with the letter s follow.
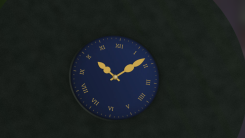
10h08
